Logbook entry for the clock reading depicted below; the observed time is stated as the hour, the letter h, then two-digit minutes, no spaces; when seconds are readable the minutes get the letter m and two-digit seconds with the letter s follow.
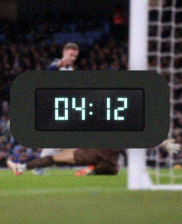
4h12
